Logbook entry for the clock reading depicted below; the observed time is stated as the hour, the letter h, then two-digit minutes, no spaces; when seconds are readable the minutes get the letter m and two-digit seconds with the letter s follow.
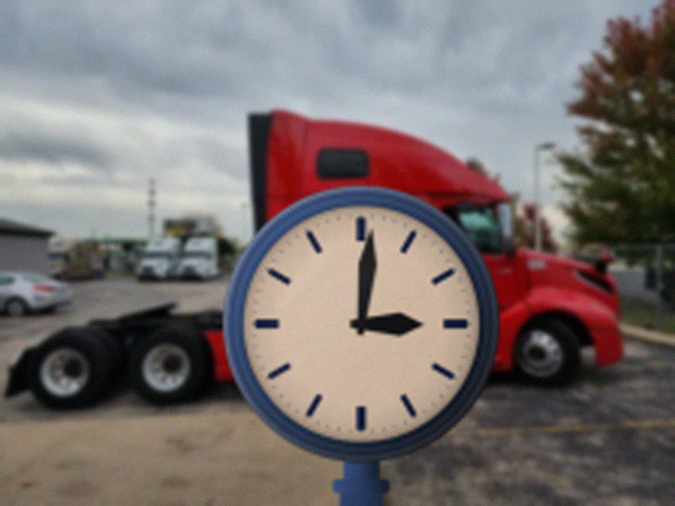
3h01
